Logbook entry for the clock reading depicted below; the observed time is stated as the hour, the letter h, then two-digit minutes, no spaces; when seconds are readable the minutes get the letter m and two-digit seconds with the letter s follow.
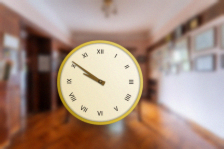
9h51
